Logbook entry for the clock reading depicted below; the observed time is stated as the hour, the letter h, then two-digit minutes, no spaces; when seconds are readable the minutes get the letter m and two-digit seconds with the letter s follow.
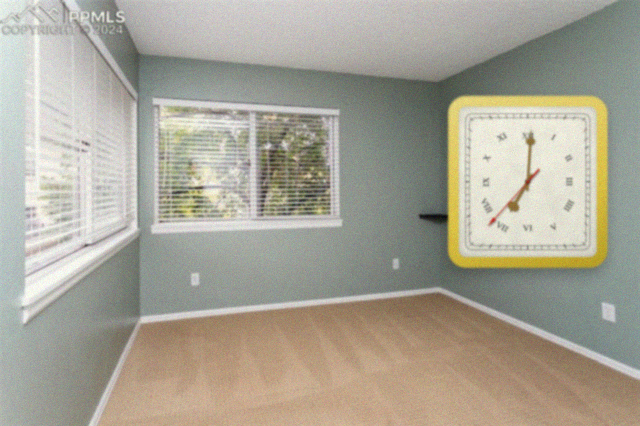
7h00m37s
